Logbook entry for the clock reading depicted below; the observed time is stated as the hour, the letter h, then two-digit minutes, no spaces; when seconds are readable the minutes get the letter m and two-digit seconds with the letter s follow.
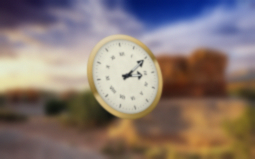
3h10
